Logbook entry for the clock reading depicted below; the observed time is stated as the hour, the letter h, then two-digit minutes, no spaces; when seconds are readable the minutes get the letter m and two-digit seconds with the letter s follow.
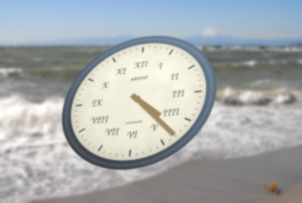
4h23
